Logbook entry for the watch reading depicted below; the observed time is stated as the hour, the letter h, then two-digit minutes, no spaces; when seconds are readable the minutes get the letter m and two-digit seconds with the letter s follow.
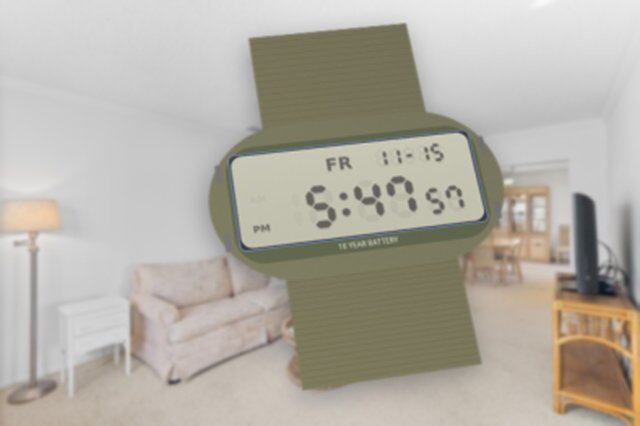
5h47m57s
